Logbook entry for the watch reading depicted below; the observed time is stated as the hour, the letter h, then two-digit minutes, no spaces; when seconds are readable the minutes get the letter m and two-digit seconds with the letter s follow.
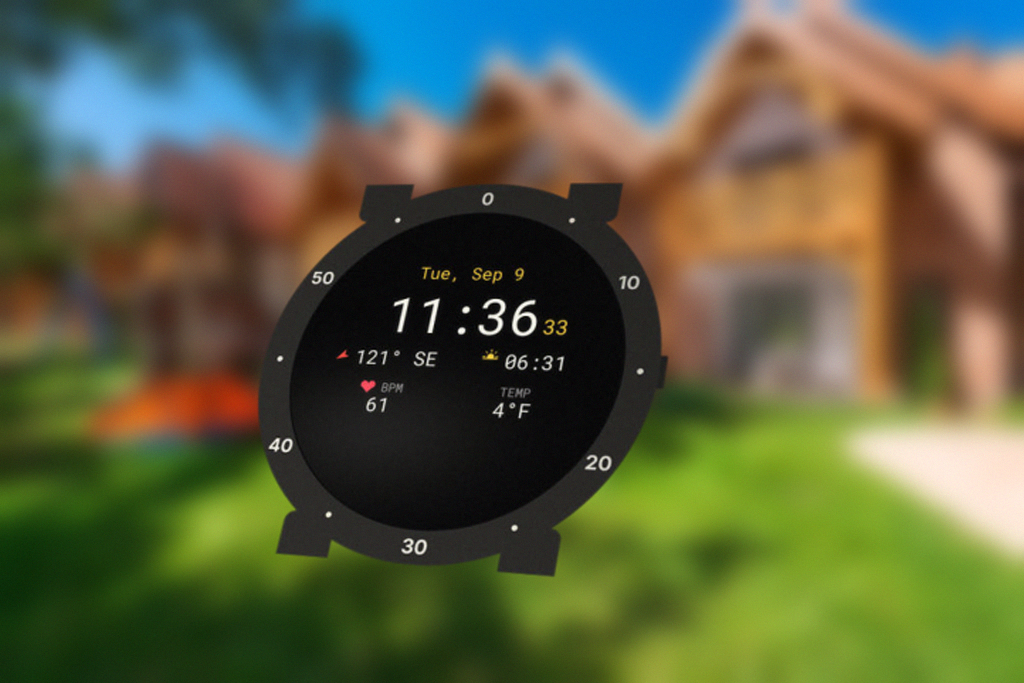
11h36m33s
